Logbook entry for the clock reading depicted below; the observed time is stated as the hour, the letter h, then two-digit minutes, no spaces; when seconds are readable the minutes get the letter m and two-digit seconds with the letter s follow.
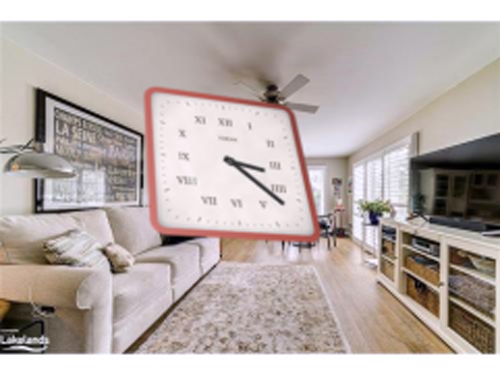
3h22
